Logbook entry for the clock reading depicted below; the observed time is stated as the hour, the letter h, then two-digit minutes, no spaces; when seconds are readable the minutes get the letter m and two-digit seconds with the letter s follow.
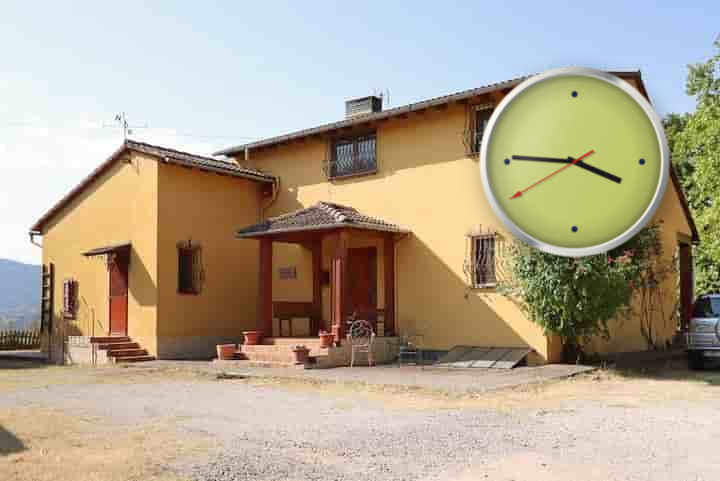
3h45m40s
